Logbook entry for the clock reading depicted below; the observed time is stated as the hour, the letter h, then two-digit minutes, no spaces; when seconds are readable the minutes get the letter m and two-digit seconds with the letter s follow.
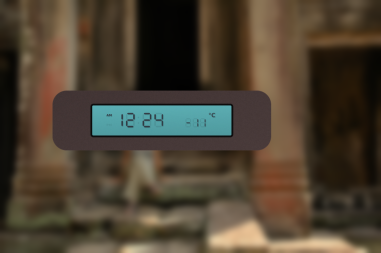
12h24
